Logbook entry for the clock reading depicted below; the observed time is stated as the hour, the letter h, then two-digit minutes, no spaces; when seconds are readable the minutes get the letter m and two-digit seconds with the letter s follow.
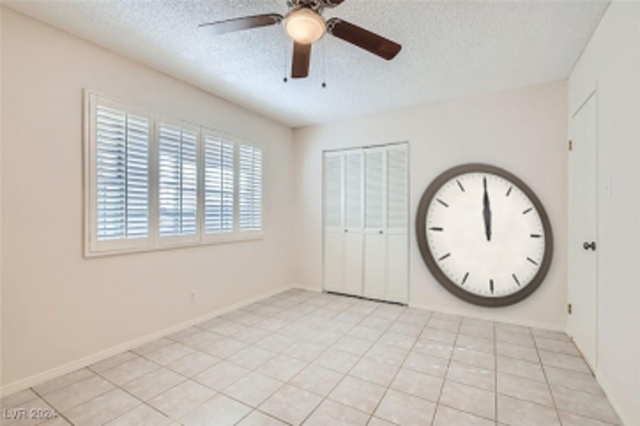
12h00
